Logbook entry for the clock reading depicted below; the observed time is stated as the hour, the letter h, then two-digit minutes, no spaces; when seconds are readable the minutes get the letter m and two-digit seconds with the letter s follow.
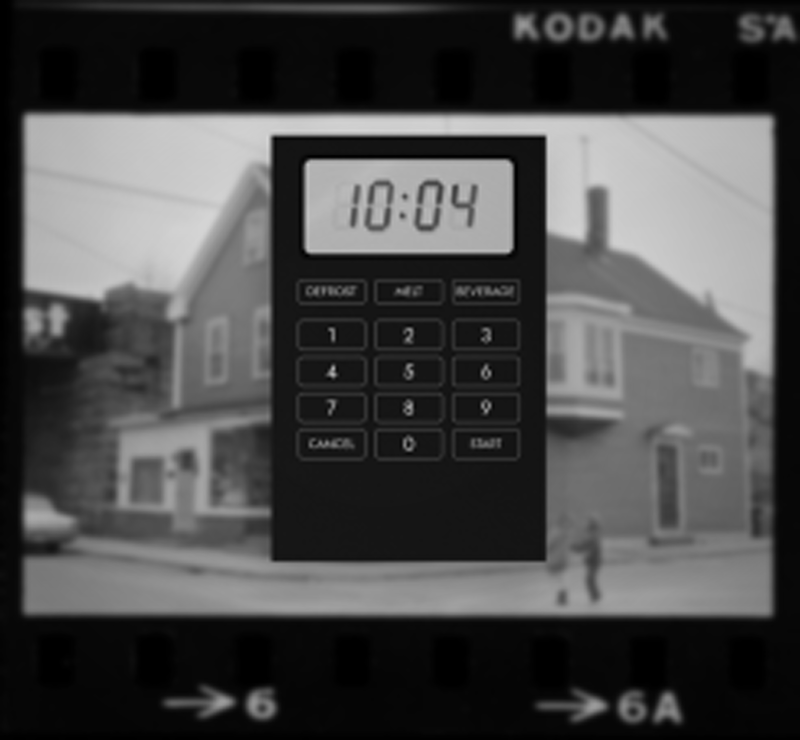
10h04
